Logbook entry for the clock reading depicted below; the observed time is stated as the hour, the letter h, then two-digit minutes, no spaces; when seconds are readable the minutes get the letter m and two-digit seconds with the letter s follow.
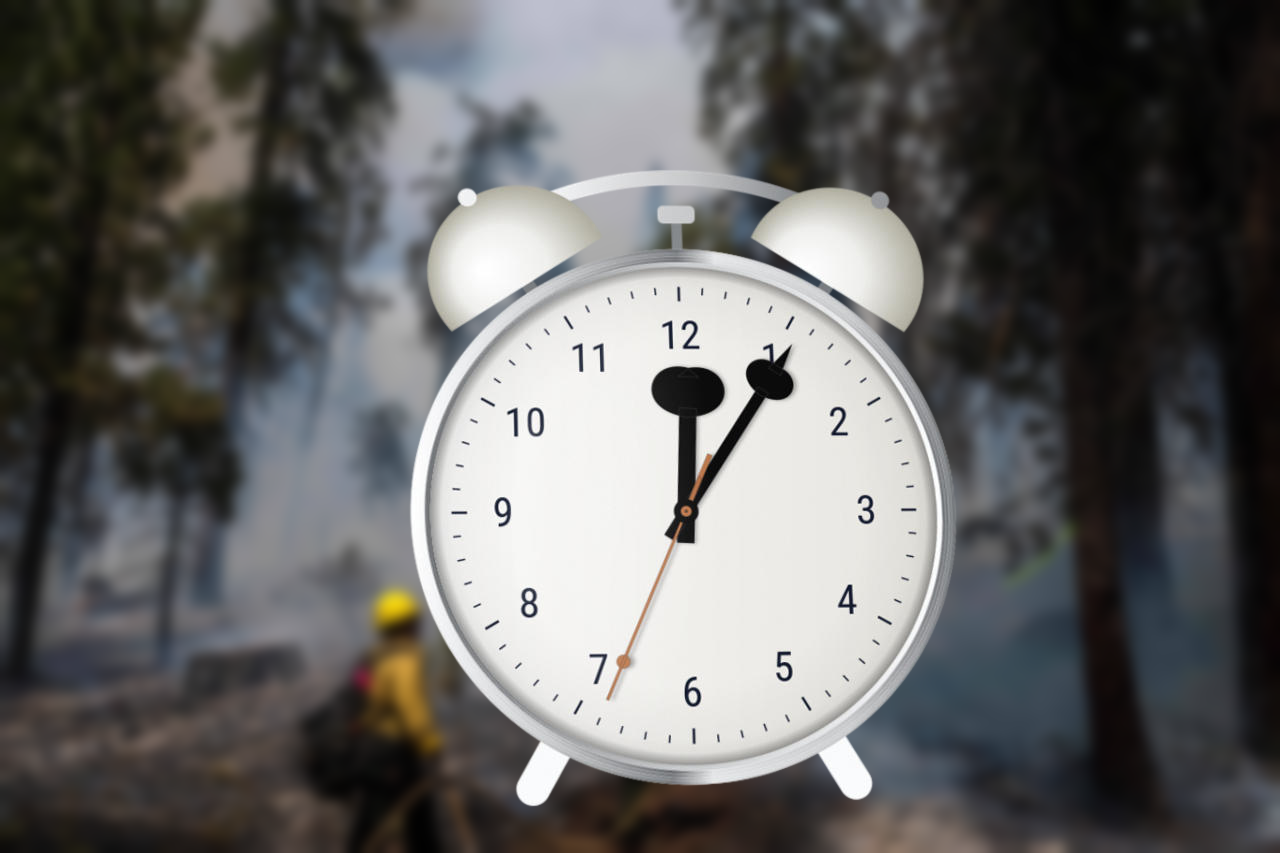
12h05m34s
